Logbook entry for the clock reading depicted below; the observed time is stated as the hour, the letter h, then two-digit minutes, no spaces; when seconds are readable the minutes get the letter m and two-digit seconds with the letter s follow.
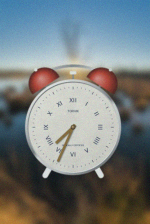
7h34
